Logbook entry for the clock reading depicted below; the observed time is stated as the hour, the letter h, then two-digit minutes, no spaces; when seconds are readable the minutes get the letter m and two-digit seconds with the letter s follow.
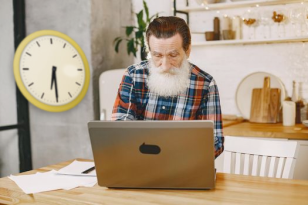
6h30
